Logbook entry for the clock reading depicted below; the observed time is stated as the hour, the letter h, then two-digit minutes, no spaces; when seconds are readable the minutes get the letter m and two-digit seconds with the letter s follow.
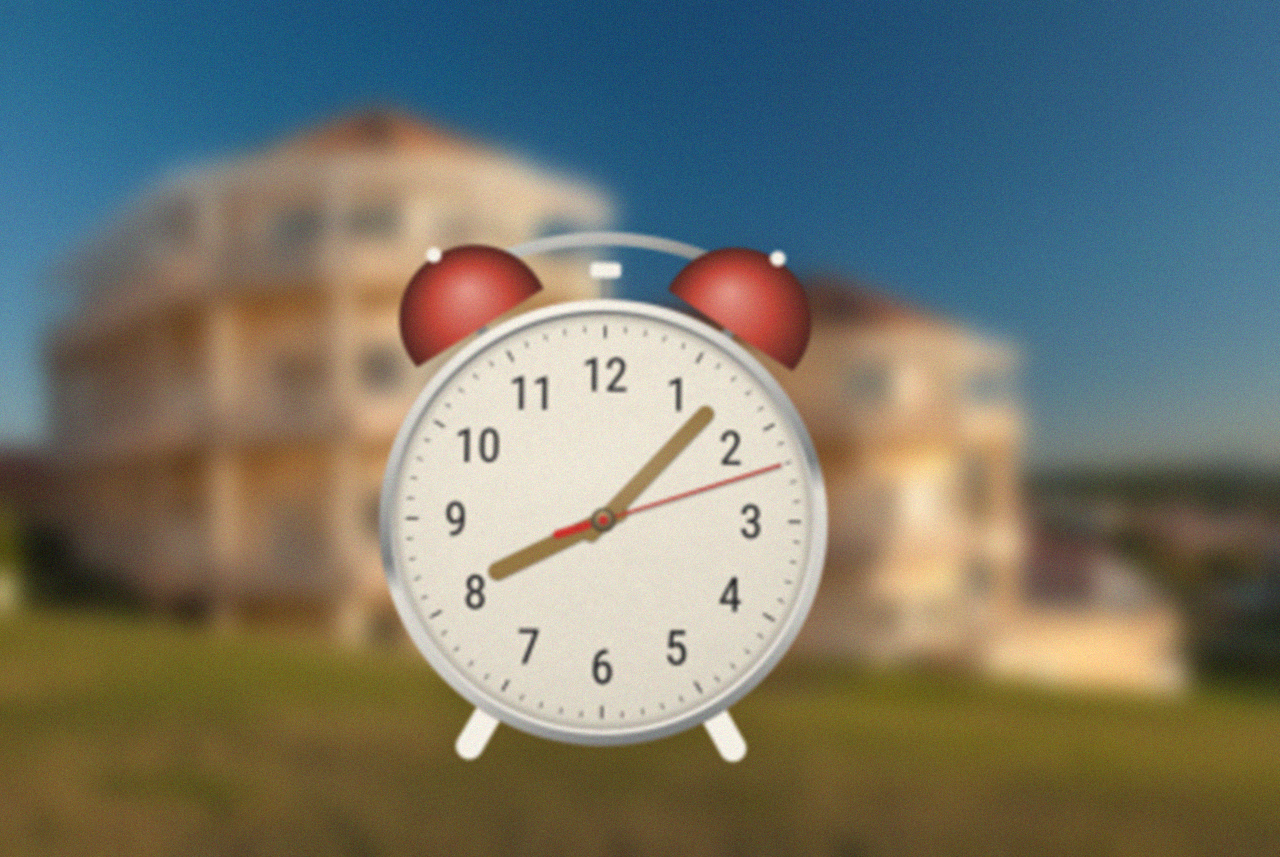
8h07m12s
